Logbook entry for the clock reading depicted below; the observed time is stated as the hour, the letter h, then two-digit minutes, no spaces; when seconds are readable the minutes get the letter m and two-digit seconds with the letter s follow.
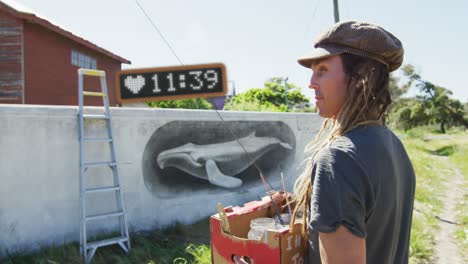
11h39
